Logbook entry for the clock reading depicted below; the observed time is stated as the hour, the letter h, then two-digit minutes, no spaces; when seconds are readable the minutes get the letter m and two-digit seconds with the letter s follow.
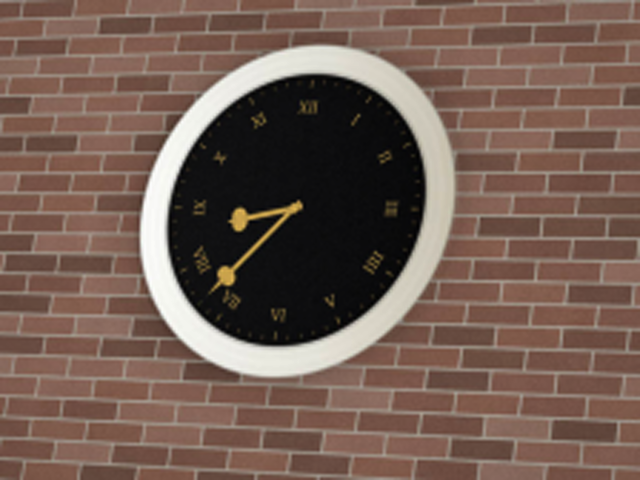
8h37
